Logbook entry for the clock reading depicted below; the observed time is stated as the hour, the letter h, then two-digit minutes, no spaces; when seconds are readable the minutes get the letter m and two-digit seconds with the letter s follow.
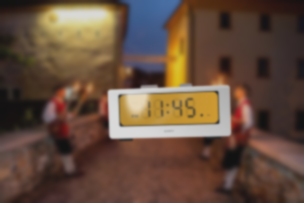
11h45
